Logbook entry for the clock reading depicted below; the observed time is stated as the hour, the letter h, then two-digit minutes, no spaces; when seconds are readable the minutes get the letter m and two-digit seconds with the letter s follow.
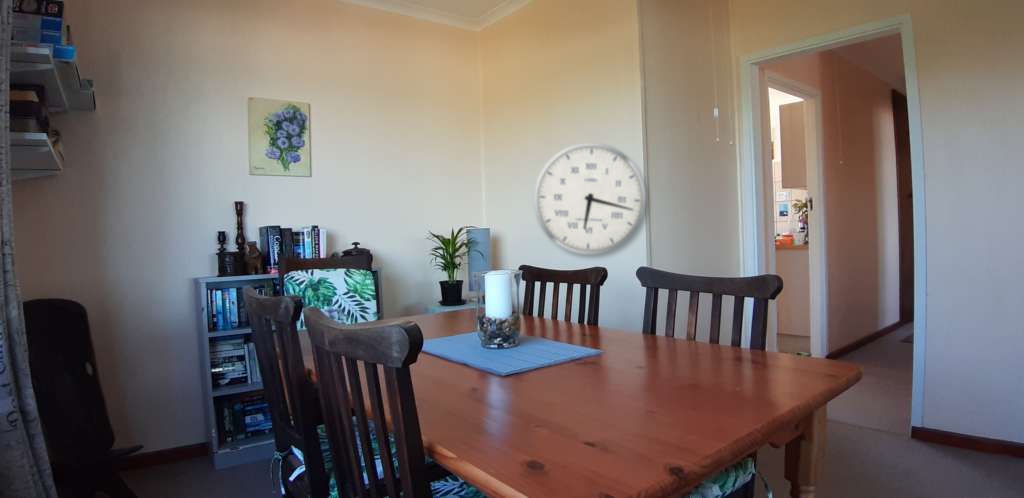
6h17
